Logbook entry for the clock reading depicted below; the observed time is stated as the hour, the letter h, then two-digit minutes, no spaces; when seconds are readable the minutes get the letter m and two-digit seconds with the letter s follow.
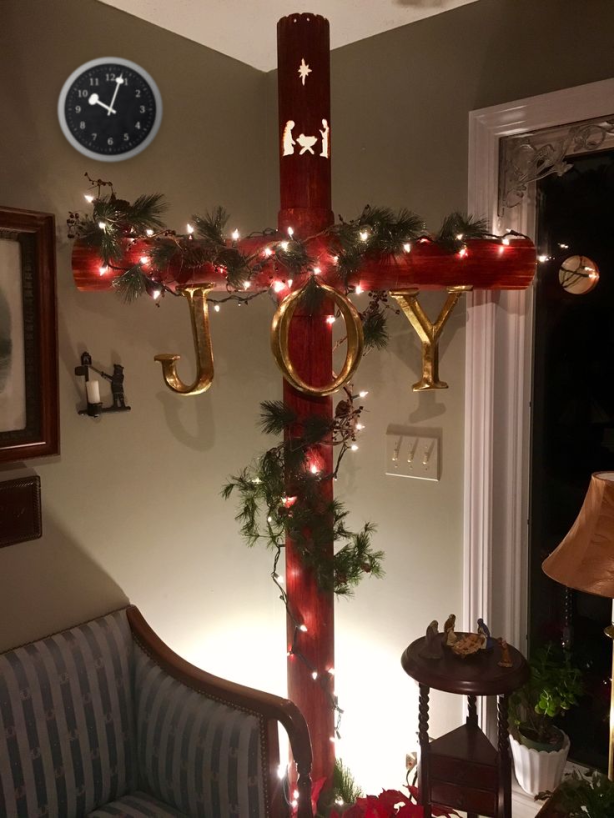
10h03
